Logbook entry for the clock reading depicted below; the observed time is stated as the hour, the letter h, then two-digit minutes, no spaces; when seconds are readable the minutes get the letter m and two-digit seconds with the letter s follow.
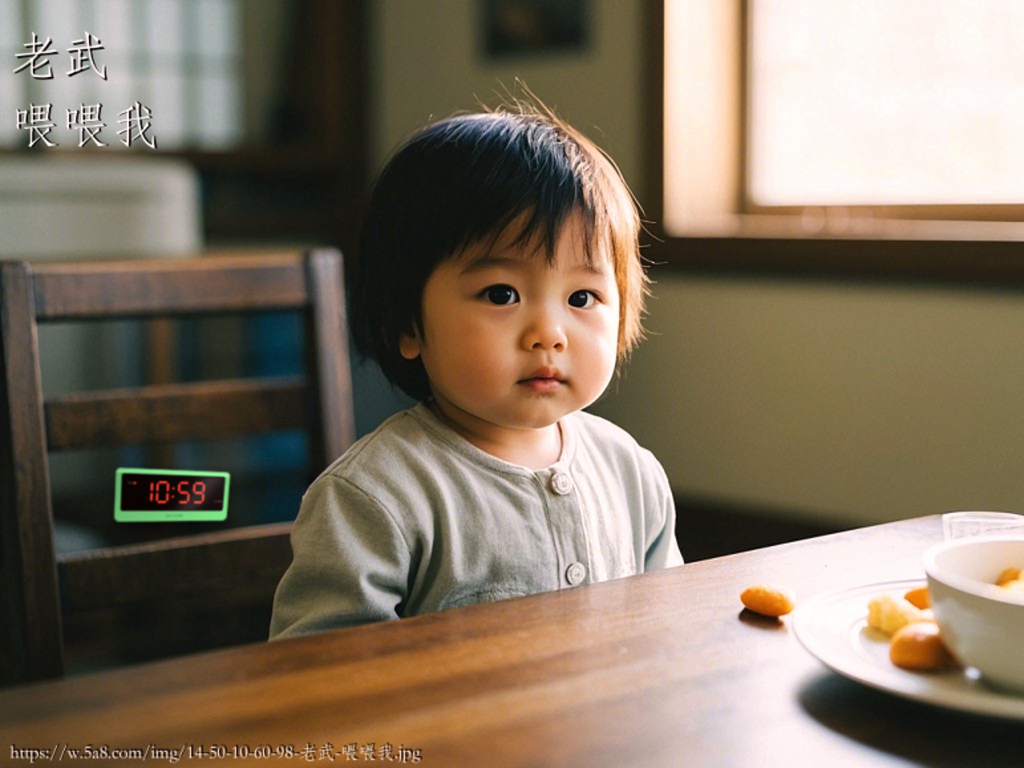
10h59
